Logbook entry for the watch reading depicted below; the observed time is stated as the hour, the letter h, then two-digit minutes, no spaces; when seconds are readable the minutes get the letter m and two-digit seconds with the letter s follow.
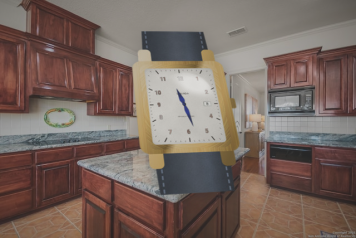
11h28
